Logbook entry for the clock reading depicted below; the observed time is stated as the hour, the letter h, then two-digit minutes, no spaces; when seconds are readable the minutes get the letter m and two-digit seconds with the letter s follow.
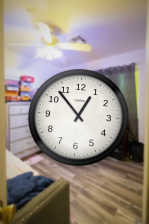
12h53
